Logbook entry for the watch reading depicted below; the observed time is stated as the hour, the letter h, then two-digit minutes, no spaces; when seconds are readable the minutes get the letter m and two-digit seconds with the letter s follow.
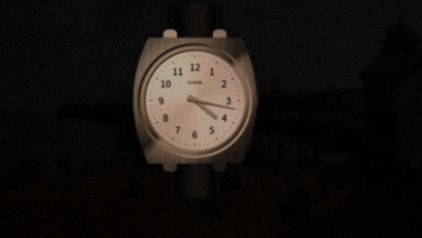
4h17
